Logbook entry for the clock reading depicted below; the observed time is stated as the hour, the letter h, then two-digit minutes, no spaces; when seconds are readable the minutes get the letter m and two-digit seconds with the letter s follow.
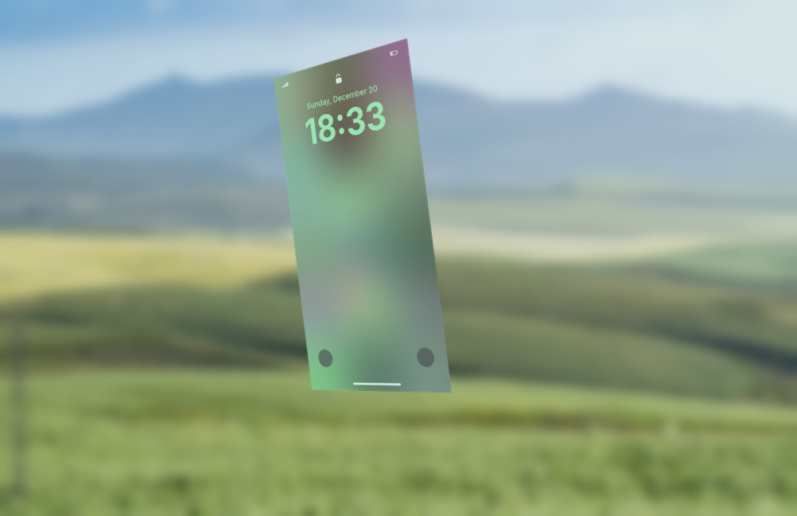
18h33
